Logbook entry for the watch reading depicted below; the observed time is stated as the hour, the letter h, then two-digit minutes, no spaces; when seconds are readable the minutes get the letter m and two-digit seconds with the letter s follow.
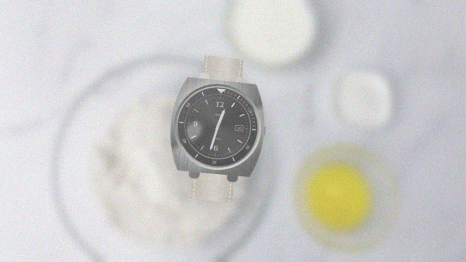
12h32
